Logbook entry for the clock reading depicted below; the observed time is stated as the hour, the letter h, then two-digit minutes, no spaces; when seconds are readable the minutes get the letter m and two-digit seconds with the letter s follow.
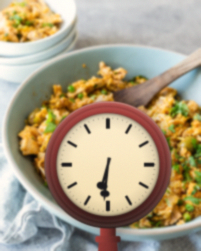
6h31
